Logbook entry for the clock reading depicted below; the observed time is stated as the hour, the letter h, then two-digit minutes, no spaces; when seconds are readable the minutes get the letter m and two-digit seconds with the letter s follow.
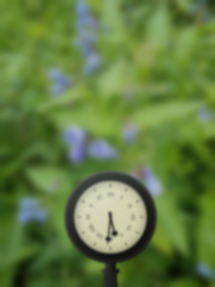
5h31
